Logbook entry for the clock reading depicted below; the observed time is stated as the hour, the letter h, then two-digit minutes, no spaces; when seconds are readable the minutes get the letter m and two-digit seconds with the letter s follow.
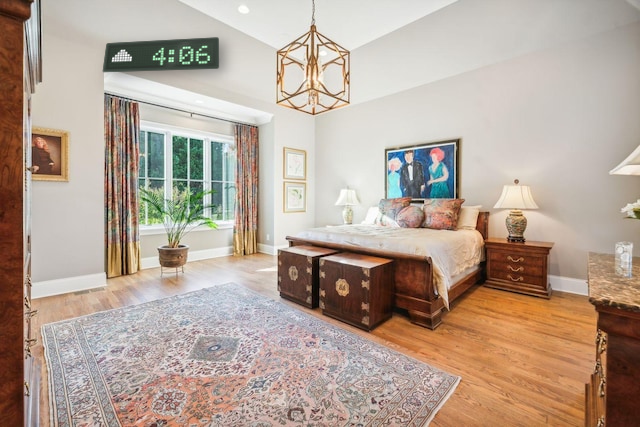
4h06
